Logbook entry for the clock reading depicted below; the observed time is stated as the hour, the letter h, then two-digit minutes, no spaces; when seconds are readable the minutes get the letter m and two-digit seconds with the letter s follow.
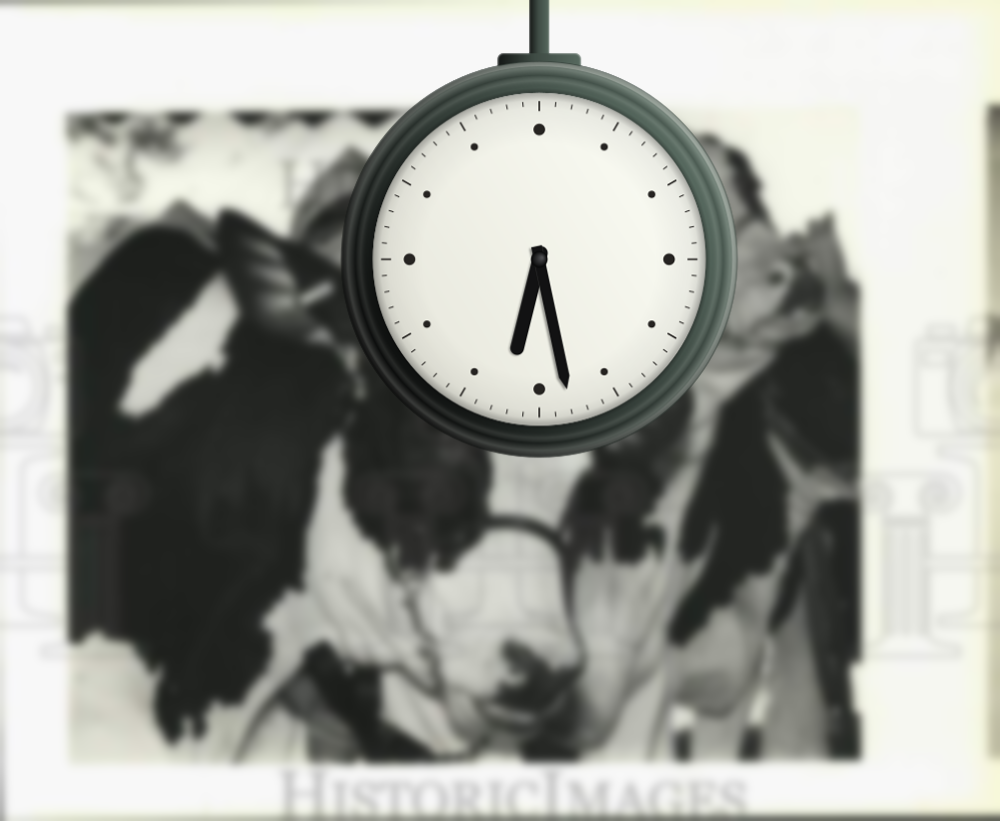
6h28
